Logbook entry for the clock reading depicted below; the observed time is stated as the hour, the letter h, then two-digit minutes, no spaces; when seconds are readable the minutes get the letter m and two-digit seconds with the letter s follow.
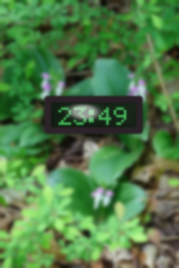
23h49
